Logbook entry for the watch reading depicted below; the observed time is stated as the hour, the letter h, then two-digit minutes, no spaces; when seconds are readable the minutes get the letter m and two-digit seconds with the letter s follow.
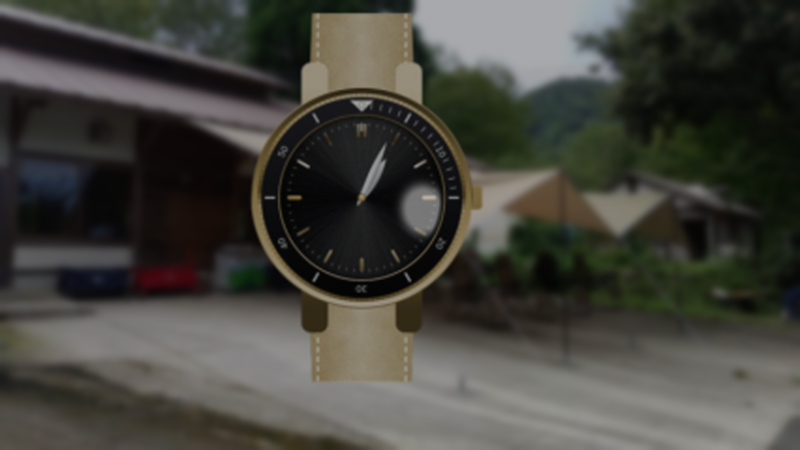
1h04
